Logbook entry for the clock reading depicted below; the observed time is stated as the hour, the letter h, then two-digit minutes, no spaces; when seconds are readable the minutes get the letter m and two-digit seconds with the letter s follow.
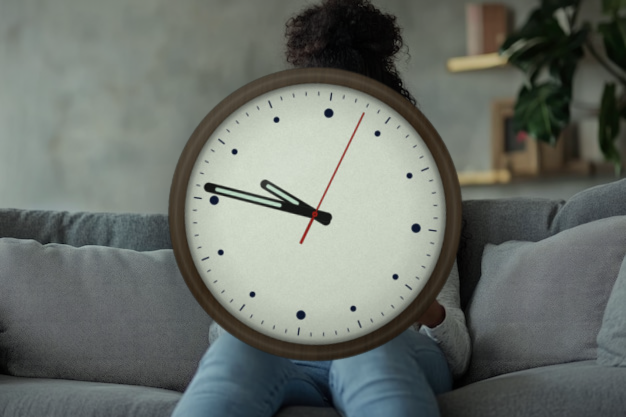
9h46m03s
